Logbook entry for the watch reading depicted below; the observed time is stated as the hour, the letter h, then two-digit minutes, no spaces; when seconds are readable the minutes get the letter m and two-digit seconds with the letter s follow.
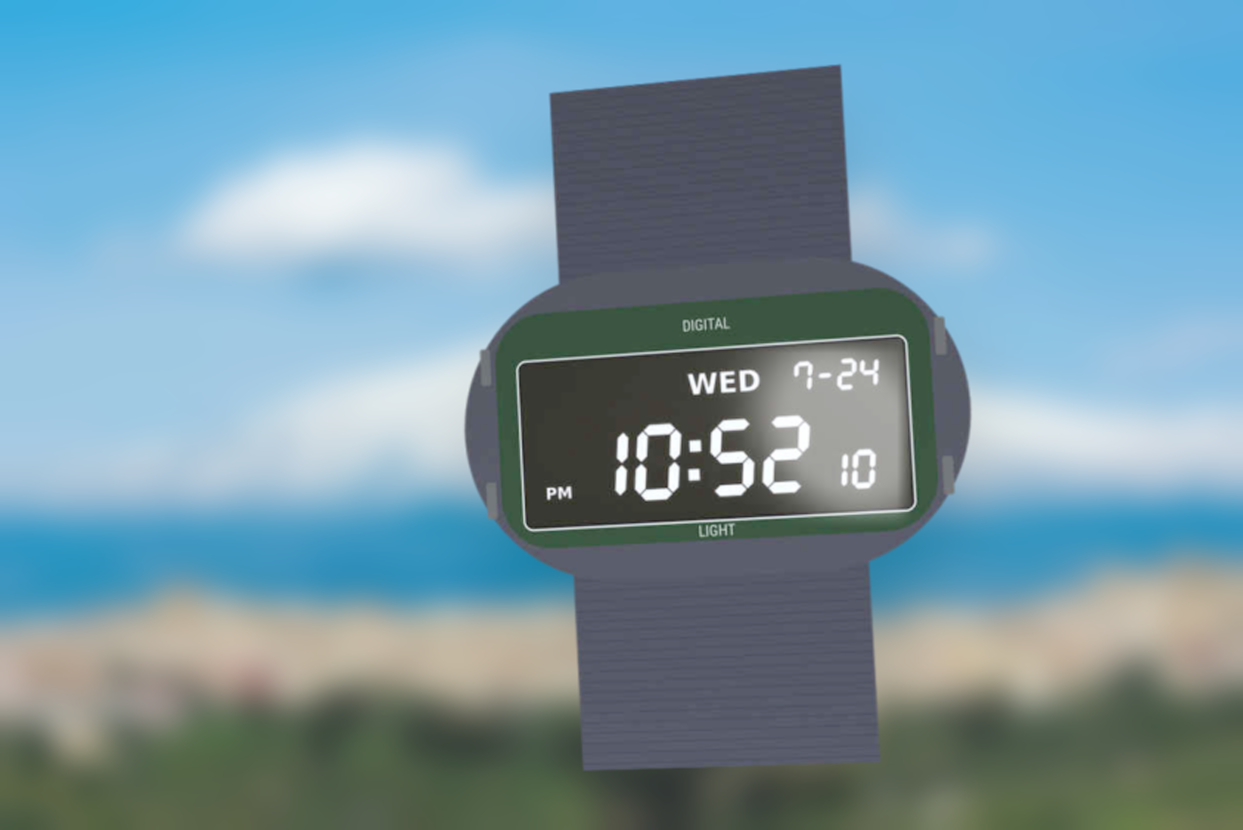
10h52m10s
